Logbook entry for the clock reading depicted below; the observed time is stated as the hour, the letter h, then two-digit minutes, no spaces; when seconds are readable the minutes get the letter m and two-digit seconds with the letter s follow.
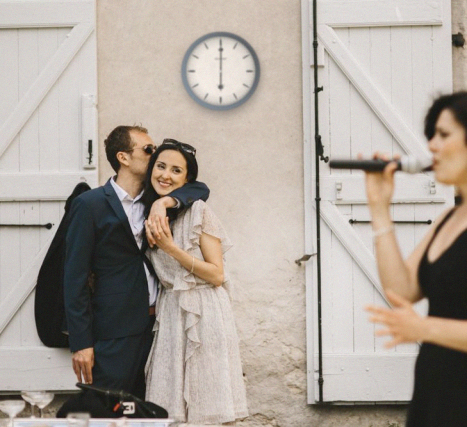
6h00
